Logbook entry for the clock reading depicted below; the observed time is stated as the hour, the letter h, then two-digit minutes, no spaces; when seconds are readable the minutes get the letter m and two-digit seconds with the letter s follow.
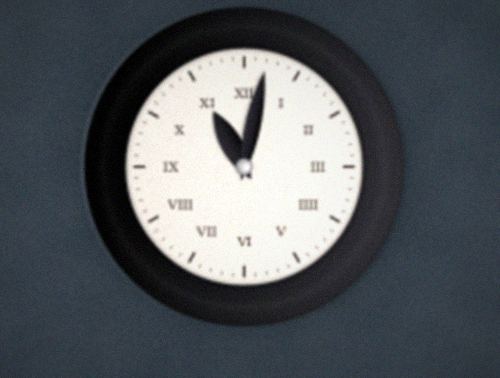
11h02
